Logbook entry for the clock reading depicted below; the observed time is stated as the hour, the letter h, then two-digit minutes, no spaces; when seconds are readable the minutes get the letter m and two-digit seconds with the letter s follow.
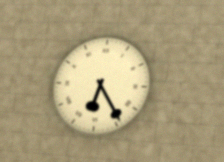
6h24
